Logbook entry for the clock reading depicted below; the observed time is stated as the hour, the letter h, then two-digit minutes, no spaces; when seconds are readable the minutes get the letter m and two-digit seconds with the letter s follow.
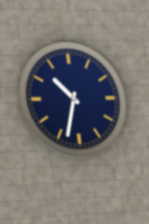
10h33
